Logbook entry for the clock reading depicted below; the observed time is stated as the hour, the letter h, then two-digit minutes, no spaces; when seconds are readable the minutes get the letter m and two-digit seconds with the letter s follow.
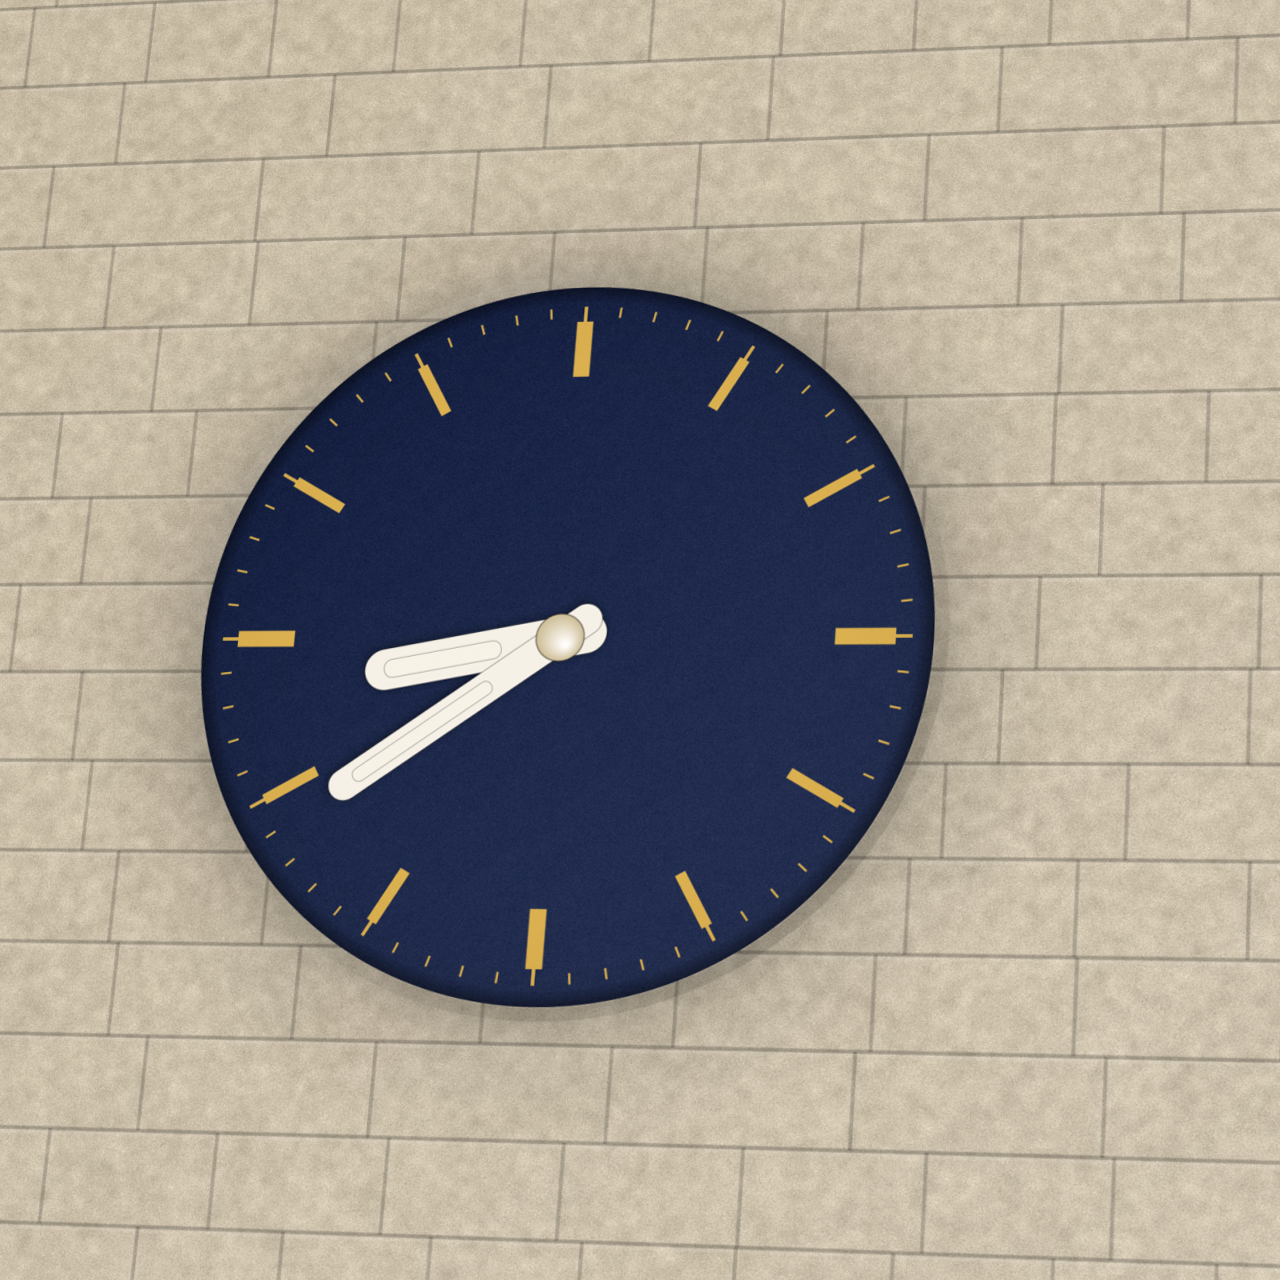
8h39
